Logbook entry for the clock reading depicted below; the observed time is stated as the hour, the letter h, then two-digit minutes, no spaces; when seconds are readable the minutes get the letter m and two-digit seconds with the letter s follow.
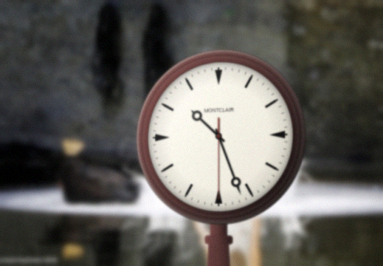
10h26m30s
